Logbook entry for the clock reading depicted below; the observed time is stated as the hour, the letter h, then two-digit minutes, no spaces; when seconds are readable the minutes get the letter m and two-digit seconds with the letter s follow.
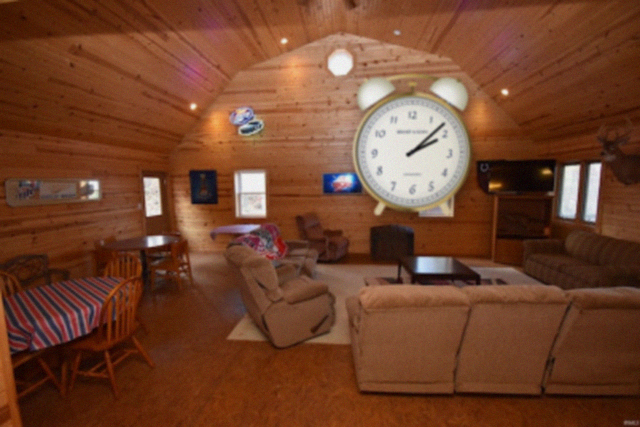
2h08
